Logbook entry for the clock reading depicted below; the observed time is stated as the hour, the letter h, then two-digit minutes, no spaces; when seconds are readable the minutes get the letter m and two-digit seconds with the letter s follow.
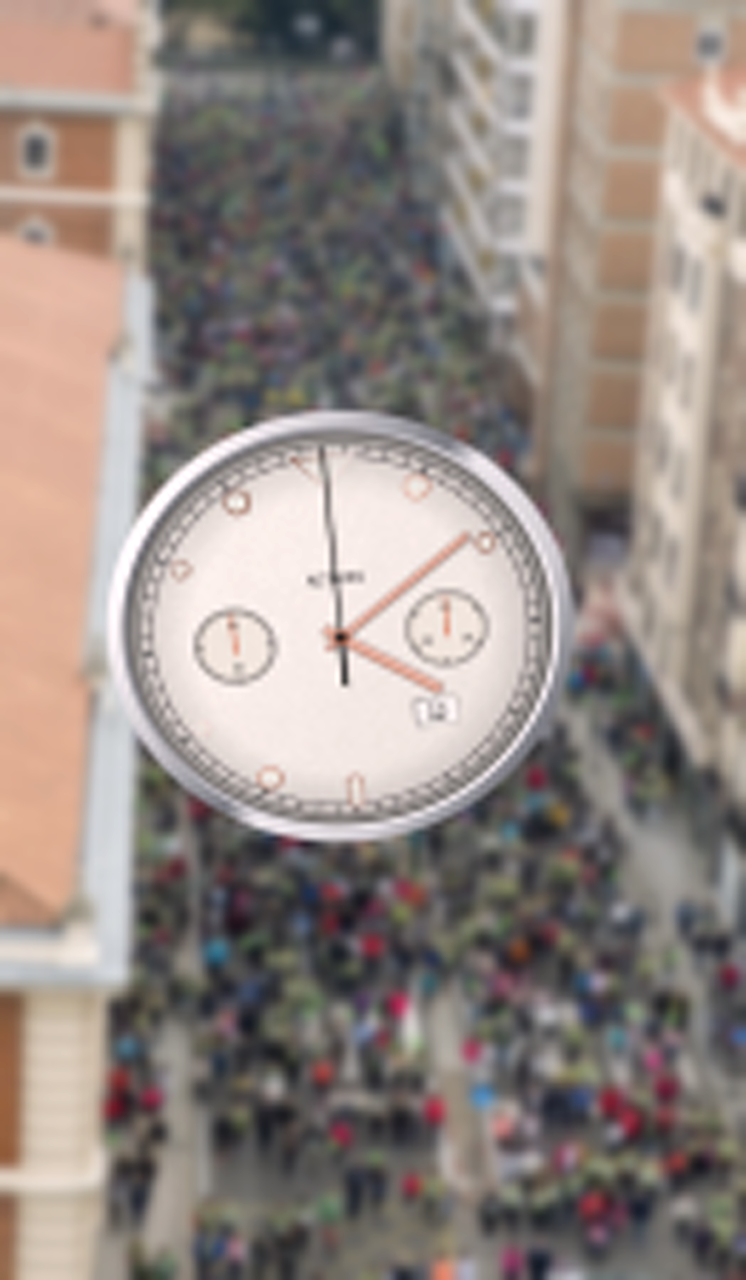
4h09
